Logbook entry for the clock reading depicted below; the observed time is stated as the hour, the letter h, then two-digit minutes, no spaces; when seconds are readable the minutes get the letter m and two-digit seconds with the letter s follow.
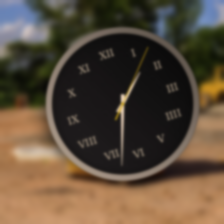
1h33m07s
